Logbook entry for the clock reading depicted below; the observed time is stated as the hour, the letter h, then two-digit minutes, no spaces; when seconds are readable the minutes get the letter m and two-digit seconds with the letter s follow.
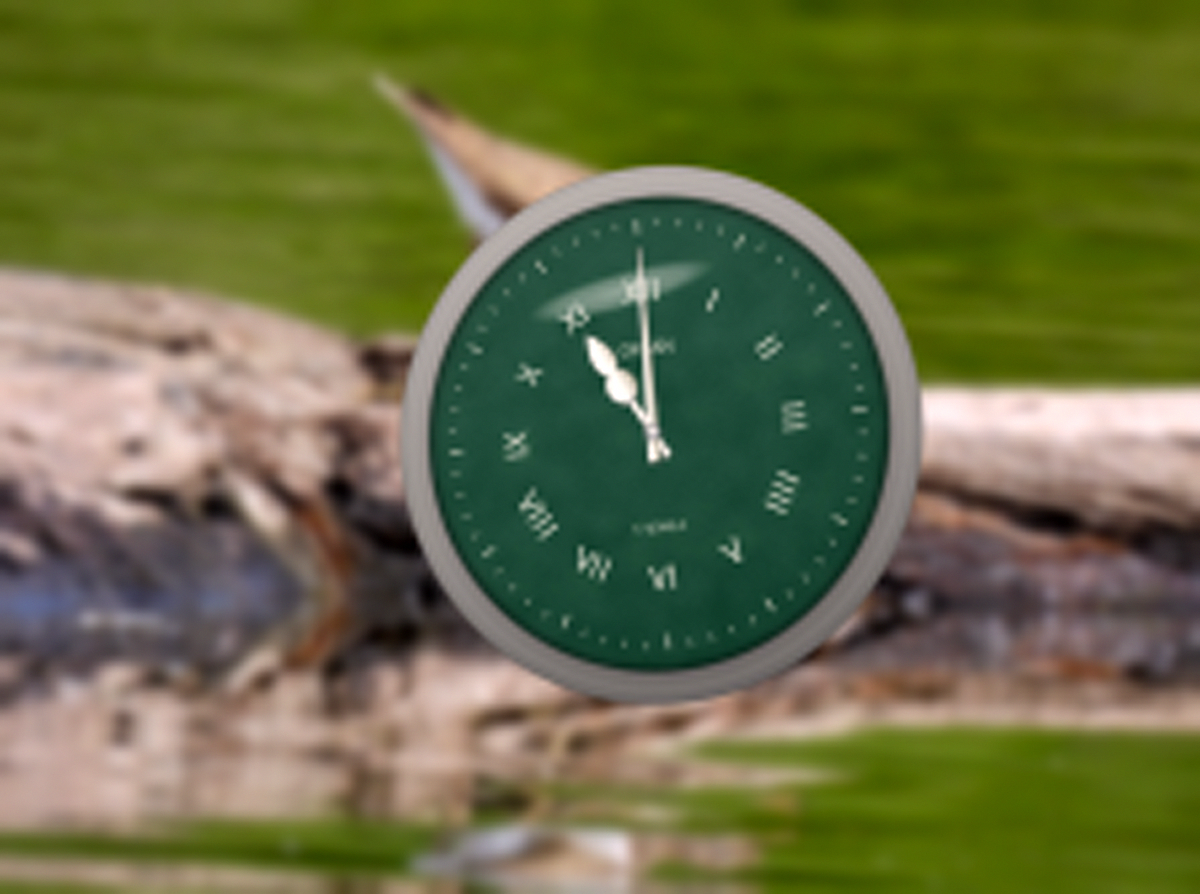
11h00
